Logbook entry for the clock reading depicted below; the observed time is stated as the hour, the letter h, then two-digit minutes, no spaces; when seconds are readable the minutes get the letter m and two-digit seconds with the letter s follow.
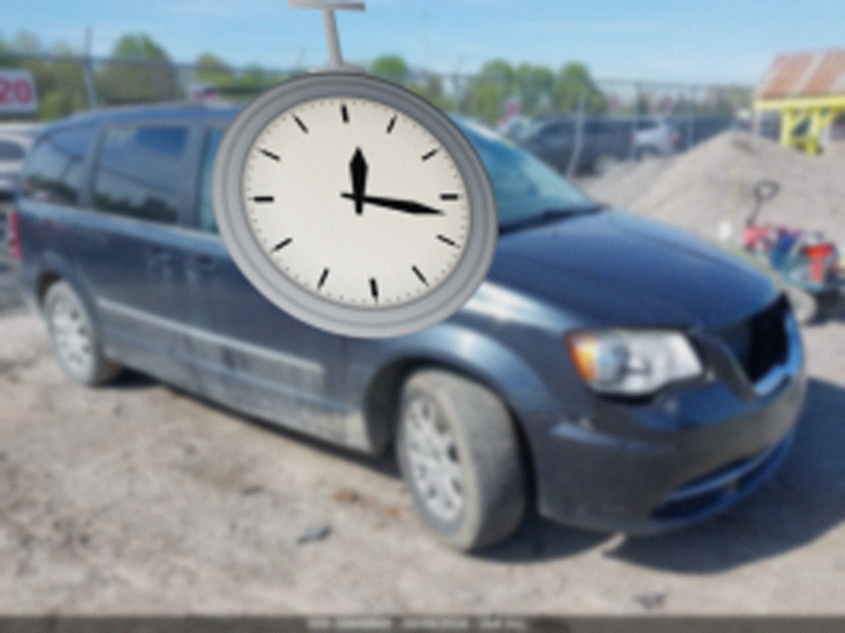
12h17
